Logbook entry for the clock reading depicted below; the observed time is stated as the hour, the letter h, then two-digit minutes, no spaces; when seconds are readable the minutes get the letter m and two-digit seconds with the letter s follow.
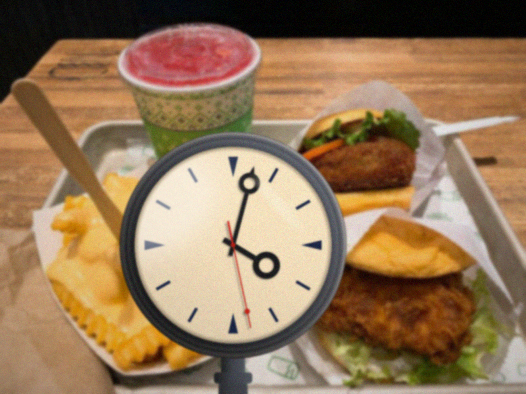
4h02m28s
